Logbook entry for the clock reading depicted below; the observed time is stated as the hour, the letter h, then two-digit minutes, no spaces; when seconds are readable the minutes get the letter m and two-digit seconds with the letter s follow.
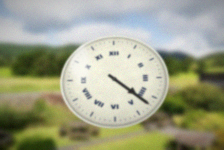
4h22
